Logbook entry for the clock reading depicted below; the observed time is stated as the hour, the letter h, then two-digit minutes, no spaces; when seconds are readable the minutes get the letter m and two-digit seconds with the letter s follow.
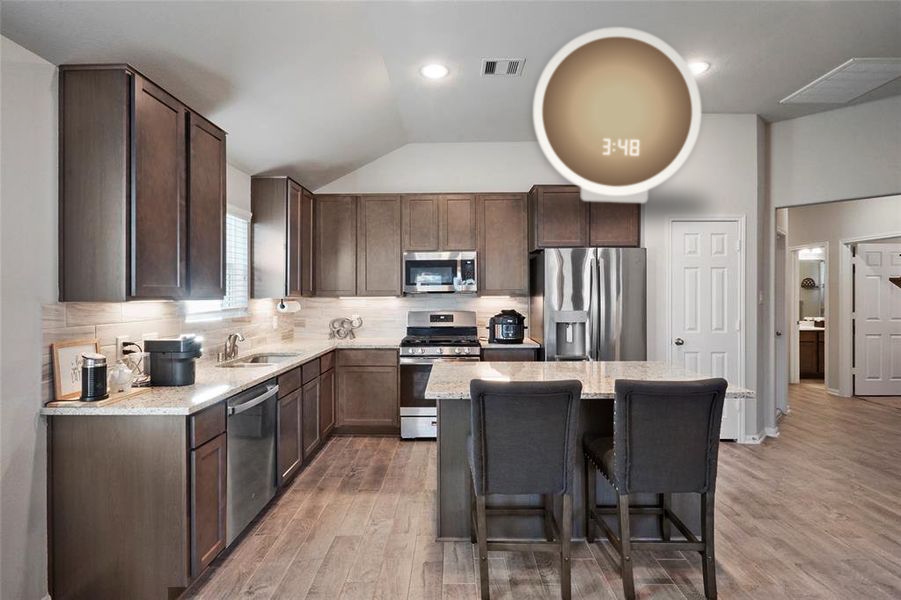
3h48
